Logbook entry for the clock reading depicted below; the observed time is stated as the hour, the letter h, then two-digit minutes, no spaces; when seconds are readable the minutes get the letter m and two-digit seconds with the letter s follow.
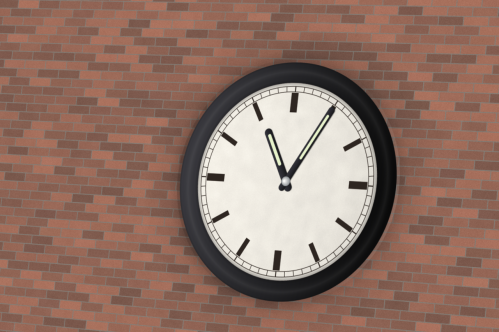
11h05
